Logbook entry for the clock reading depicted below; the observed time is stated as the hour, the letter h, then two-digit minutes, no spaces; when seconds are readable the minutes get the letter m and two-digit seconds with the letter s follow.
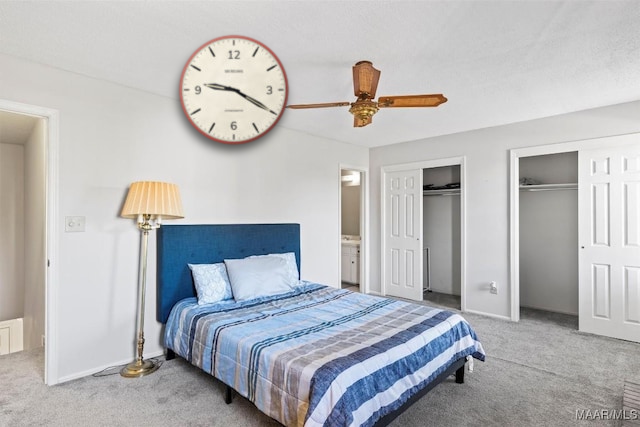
9h20
